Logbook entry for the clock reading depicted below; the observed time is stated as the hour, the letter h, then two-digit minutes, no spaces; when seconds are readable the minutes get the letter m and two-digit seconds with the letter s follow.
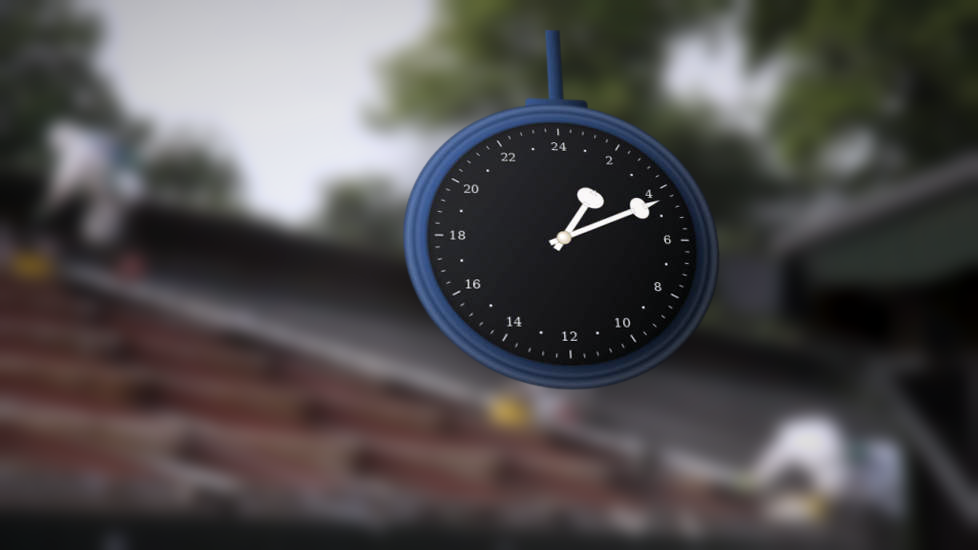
2h11
